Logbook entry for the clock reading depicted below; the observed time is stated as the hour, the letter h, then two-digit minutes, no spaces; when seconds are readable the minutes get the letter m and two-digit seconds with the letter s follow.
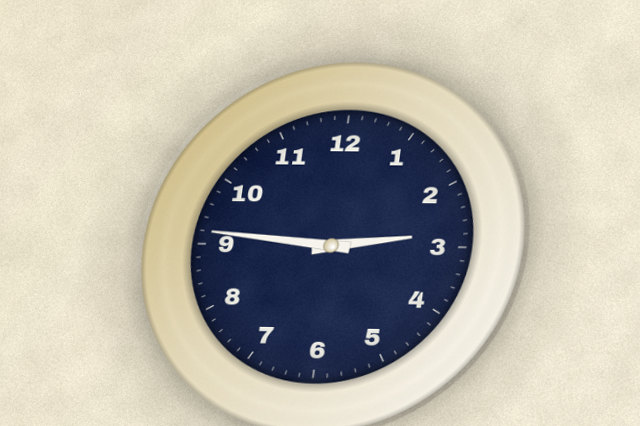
2h46
